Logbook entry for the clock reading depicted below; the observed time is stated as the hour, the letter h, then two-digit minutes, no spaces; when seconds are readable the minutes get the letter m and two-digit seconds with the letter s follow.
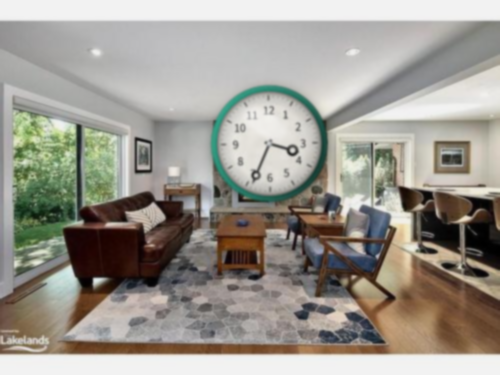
3h34
